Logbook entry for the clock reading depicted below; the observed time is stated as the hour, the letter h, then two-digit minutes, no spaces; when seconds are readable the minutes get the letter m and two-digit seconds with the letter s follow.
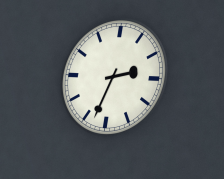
2h33
